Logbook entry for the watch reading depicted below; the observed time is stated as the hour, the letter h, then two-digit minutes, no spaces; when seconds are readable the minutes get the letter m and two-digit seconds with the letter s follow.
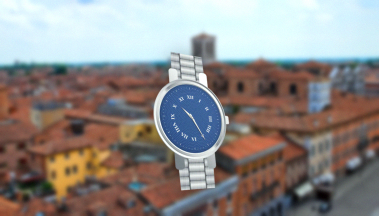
10h25
